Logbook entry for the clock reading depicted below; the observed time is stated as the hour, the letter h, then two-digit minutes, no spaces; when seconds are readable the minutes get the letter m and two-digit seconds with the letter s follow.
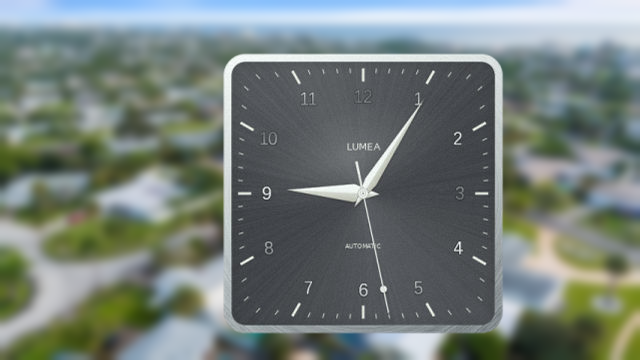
9h05m28s
